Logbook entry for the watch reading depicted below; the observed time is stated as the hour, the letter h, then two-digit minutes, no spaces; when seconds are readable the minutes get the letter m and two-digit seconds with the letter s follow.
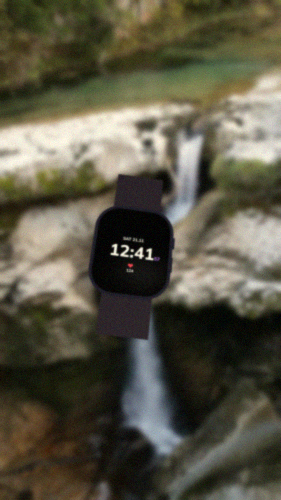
12h41
